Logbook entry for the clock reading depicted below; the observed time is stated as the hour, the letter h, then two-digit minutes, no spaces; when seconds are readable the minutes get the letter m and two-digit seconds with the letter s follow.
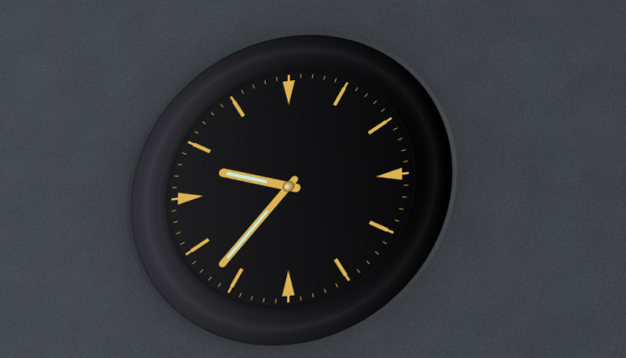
9h37
